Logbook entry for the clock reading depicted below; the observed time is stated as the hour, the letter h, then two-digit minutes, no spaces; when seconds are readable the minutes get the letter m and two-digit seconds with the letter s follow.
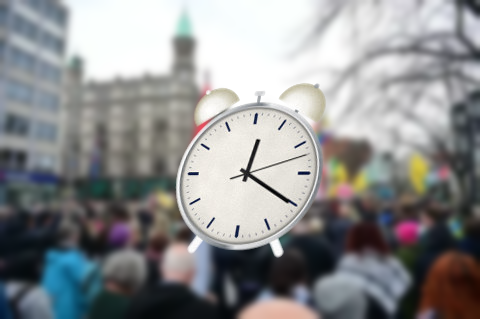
12h20m12s
